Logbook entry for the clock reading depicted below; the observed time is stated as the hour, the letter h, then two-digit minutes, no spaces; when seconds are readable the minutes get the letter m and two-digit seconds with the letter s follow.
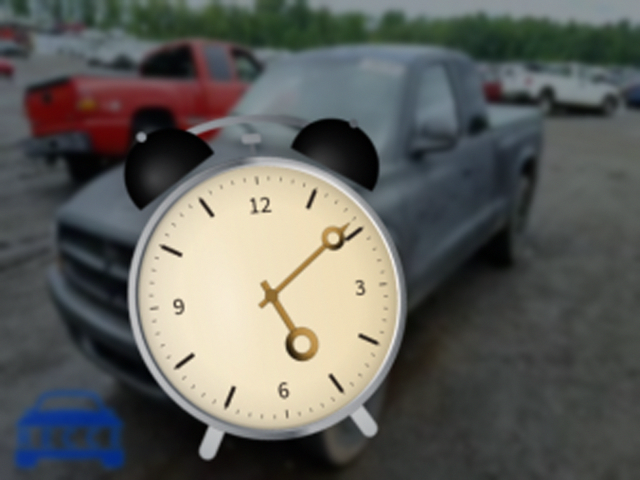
5h09
